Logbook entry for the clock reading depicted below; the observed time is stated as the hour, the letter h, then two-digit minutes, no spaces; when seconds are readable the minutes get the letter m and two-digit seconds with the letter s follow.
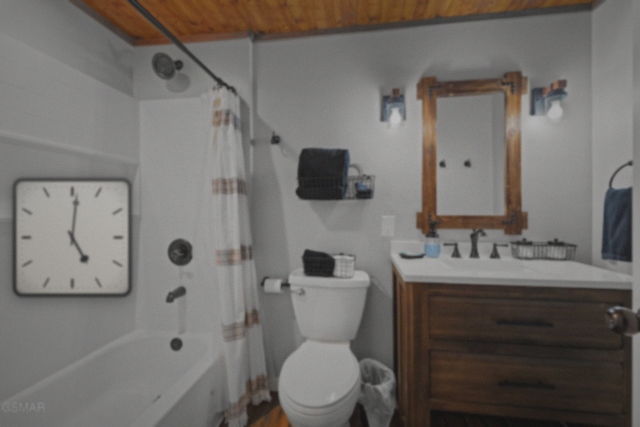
5h01
